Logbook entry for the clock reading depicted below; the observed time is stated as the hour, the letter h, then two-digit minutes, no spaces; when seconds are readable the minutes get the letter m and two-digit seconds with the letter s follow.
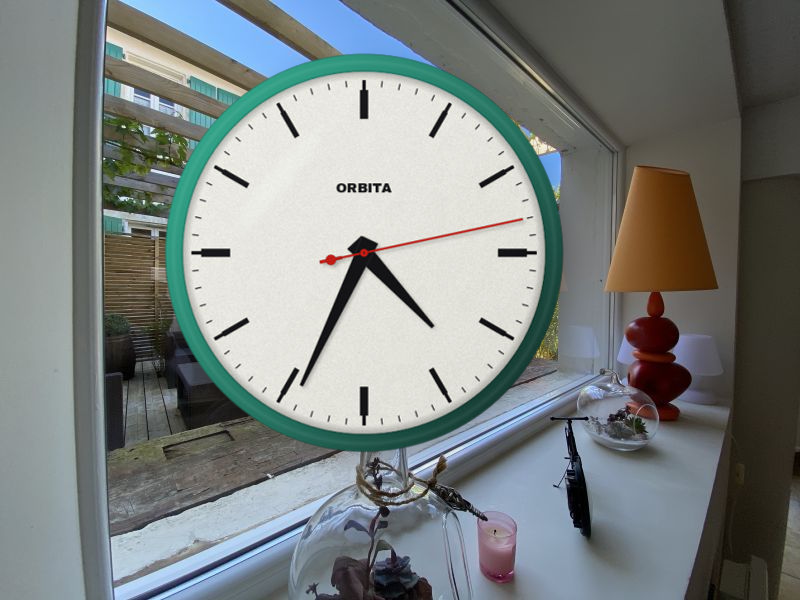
4h34m13s
